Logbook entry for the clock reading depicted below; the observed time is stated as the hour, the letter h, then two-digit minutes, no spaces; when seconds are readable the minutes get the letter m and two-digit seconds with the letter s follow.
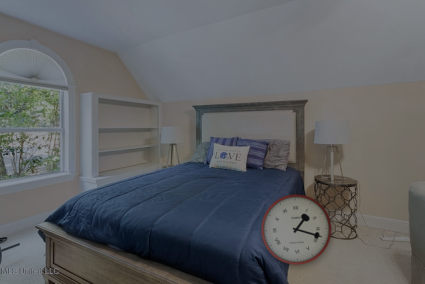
1h18
